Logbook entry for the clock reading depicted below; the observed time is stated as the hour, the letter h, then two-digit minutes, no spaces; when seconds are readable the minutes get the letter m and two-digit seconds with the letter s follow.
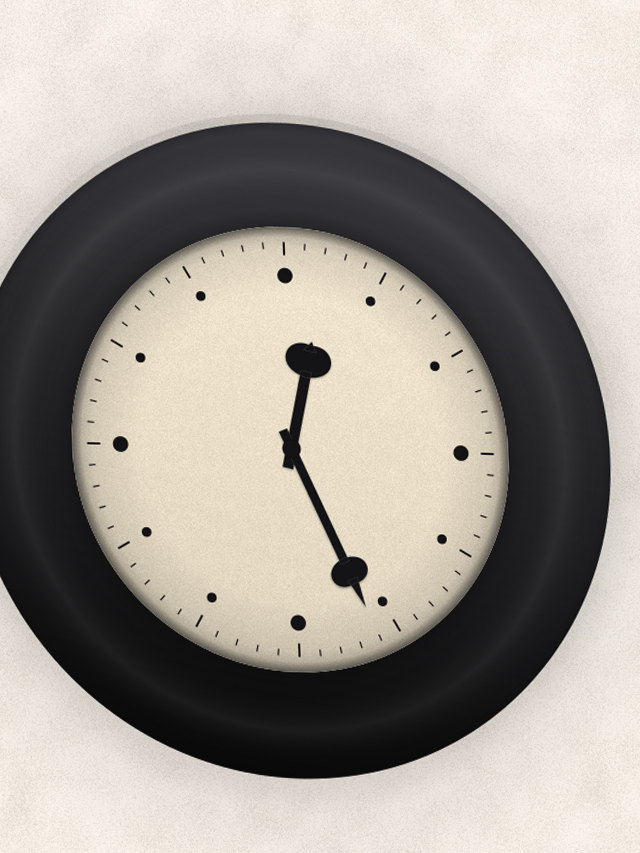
12h26
